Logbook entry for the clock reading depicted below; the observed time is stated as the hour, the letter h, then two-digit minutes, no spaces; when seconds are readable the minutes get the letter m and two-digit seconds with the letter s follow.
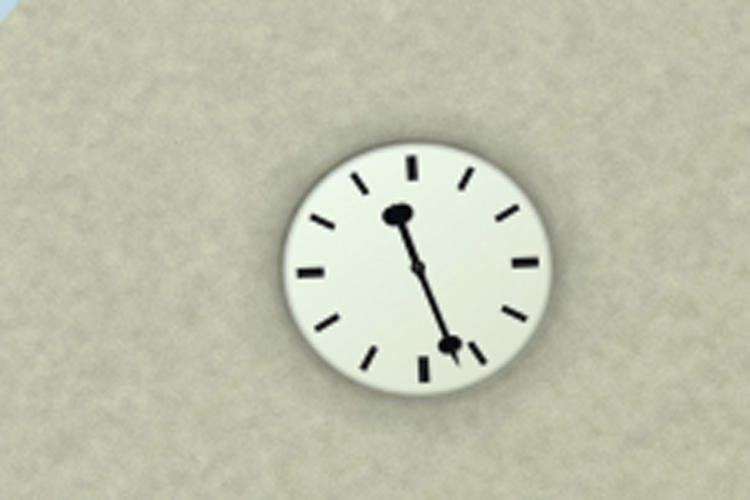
11h27
